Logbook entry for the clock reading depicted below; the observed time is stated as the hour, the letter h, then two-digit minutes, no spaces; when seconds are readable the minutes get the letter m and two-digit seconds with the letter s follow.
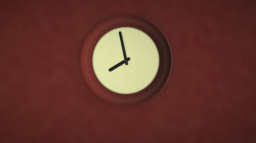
7h58
